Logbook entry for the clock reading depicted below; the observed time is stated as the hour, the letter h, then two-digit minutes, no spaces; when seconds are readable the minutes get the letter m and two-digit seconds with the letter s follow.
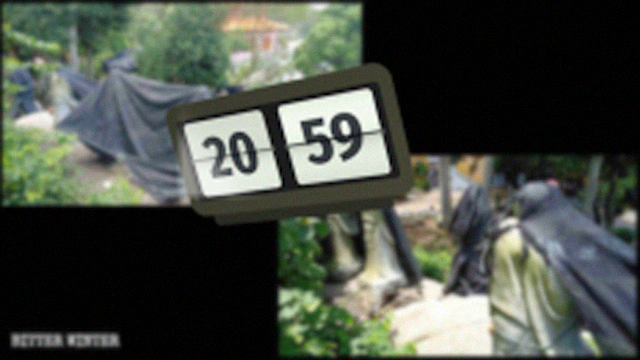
20h59
